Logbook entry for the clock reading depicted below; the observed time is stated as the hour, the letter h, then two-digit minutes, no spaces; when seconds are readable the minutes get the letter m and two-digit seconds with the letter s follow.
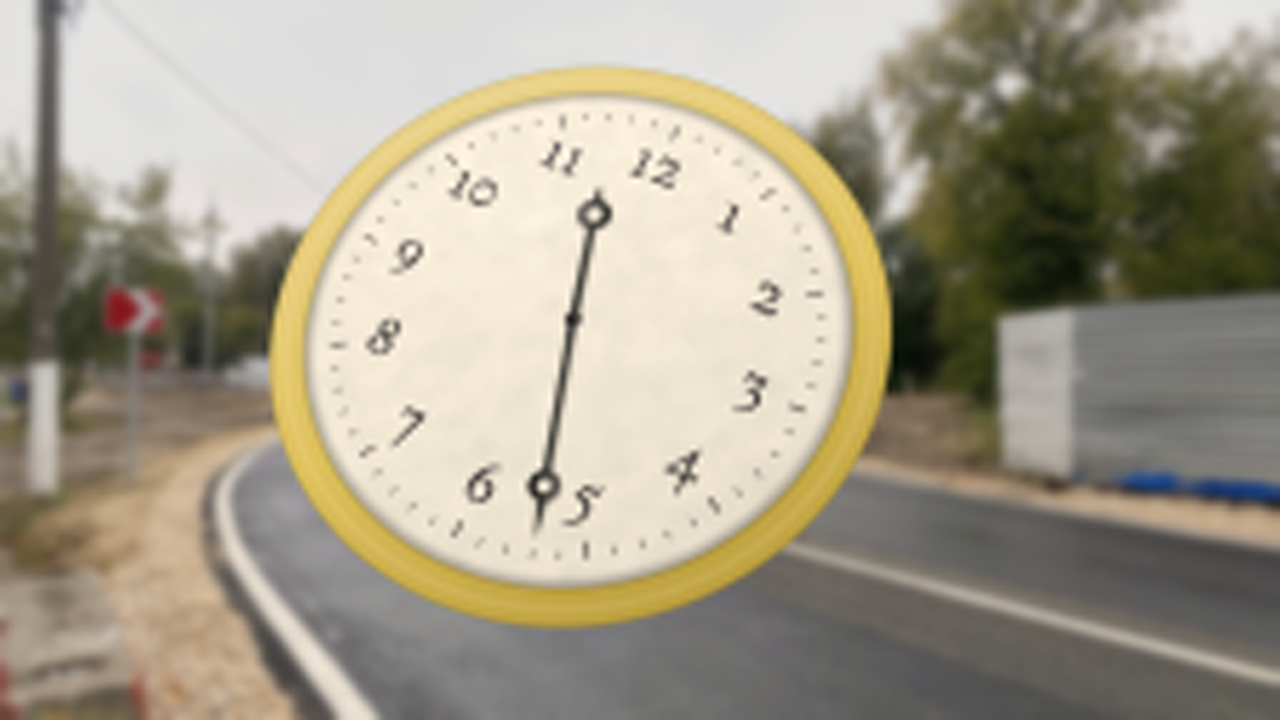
11h27
